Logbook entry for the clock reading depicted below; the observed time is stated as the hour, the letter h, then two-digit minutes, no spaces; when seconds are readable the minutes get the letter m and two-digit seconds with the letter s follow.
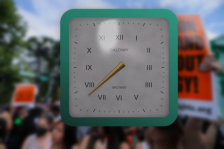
7h38
